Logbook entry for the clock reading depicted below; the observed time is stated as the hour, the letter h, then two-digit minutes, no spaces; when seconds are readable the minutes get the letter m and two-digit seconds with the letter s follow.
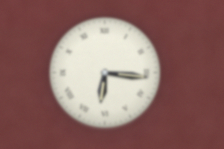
6h16
